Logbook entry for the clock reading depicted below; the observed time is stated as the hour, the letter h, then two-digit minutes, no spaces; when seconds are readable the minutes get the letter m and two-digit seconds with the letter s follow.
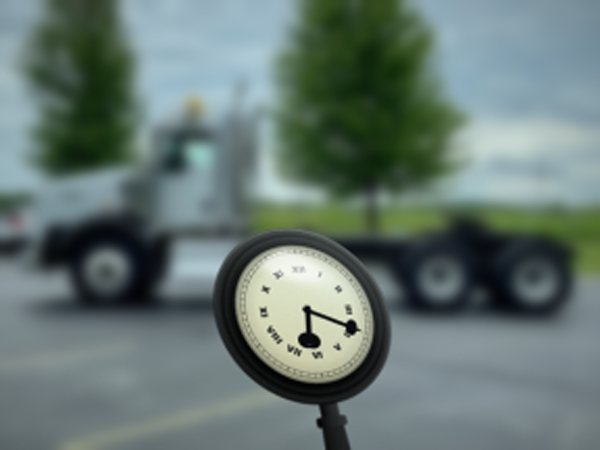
6h19
